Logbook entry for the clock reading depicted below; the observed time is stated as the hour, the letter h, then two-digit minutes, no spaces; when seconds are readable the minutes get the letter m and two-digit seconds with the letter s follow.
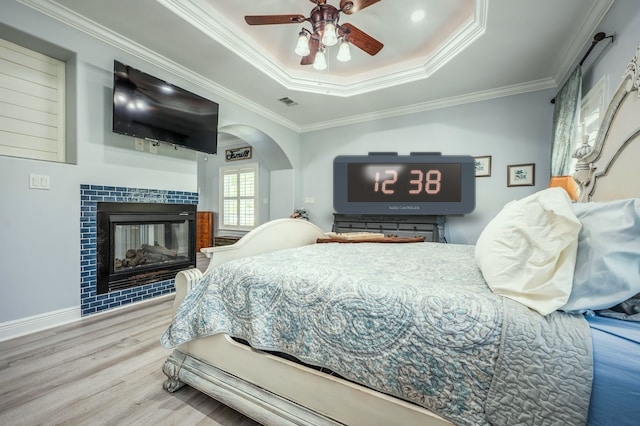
12h38
